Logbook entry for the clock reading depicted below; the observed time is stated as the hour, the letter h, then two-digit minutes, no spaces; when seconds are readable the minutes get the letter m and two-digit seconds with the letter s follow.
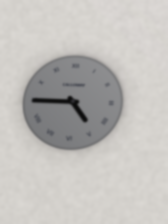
4h45
